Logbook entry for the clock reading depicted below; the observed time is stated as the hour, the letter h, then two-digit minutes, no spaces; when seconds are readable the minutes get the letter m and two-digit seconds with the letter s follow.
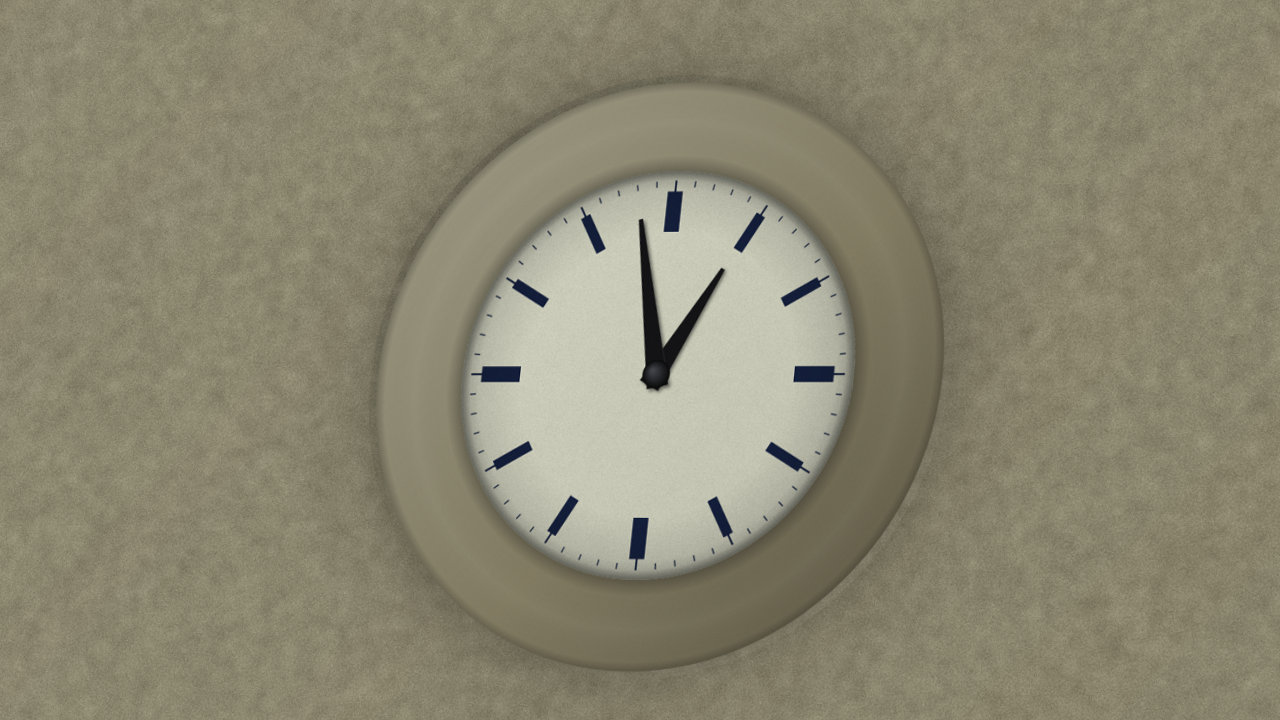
12h58
